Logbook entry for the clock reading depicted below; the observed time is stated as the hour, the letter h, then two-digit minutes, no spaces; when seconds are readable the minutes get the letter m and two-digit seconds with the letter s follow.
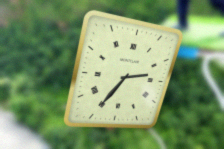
2h35
